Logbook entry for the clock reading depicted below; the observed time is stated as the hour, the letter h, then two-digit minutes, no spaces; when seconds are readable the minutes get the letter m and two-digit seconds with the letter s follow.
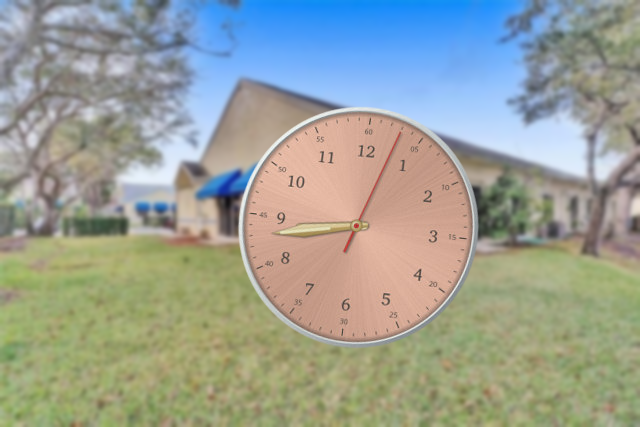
8h43m03s
